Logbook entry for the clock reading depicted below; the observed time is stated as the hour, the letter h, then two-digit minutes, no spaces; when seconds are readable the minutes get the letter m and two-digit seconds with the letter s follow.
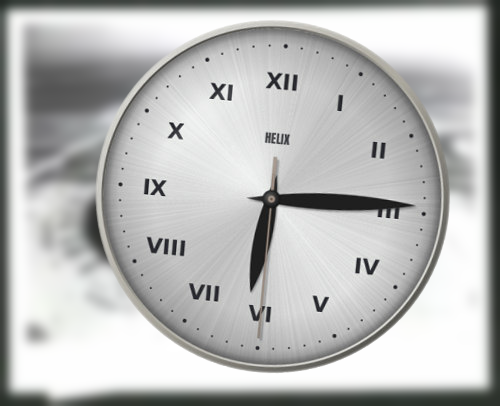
6h14m30s
